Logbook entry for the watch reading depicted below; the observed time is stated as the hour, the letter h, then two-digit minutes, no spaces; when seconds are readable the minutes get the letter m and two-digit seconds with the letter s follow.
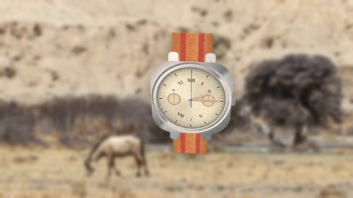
2h15
